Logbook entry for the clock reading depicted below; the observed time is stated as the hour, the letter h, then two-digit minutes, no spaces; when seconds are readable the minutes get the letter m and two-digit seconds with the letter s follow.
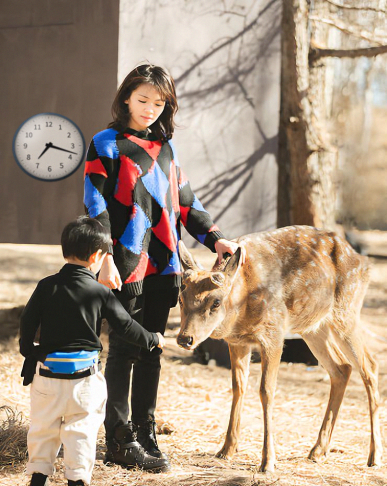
7h18
